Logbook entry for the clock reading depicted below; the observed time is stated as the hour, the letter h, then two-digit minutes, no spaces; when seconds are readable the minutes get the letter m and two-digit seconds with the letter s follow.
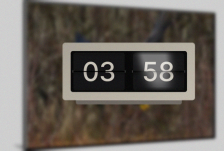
3h58
